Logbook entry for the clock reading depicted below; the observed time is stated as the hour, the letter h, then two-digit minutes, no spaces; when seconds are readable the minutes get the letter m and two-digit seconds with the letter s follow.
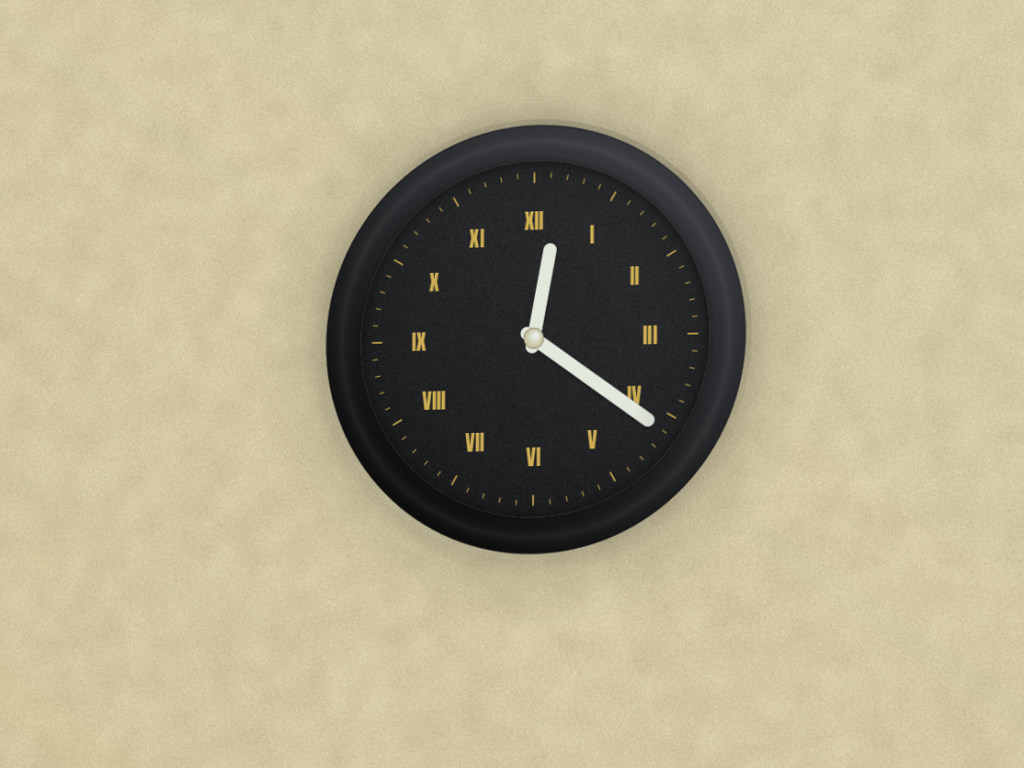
12h21
